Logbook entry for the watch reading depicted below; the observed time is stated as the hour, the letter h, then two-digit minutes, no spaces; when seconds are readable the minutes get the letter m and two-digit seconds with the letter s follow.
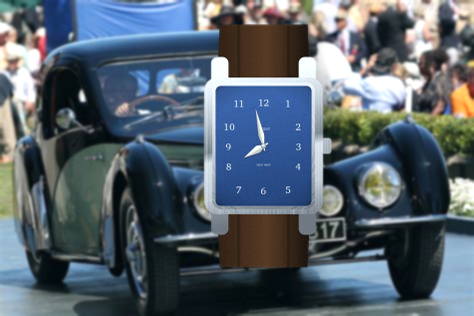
7h58
